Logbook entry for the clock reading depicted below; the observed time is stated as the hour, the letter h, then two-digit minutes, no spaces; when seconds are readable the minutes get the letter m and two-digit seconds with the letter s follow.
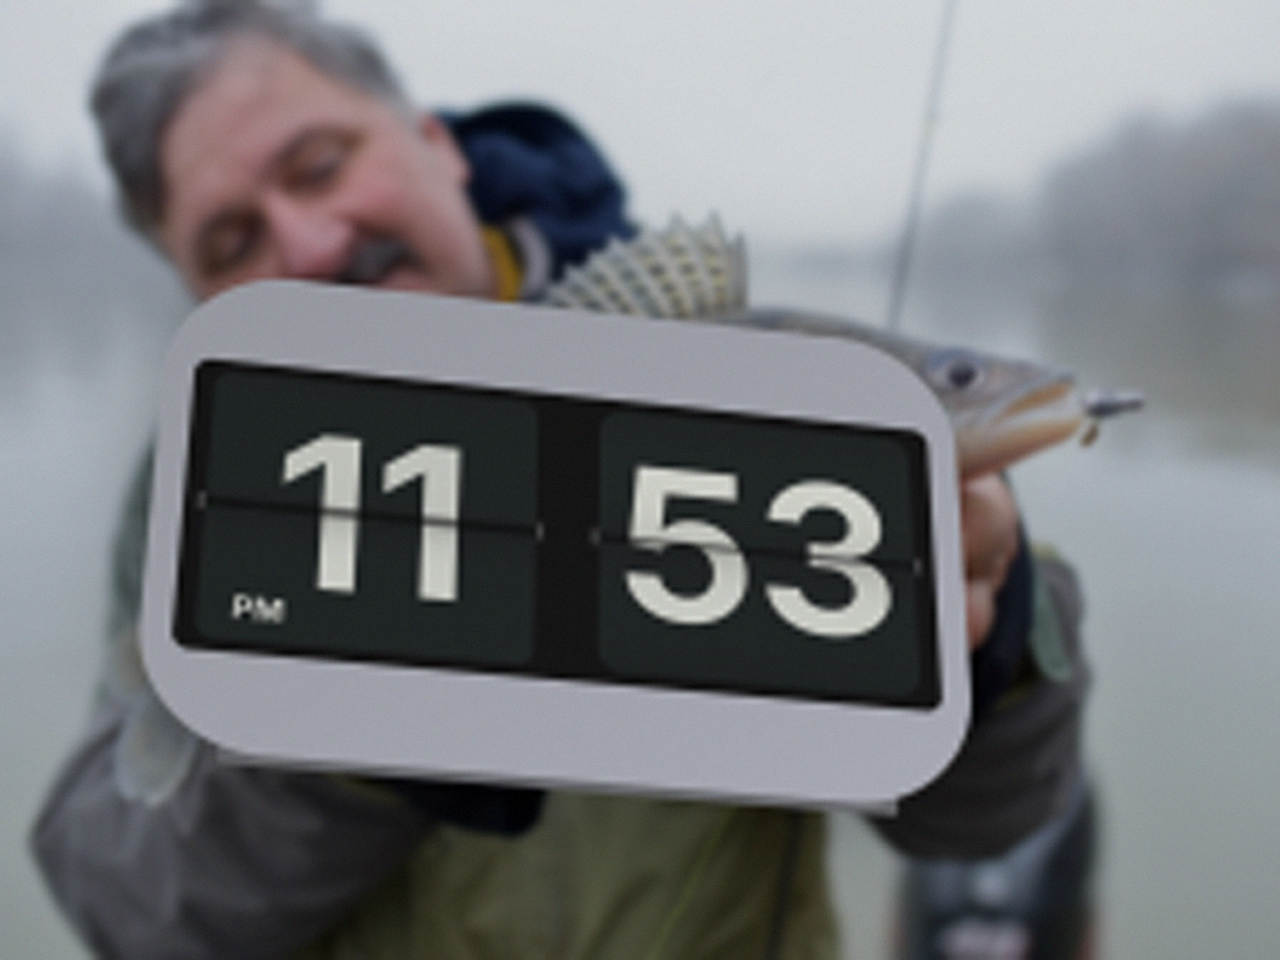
11h53
